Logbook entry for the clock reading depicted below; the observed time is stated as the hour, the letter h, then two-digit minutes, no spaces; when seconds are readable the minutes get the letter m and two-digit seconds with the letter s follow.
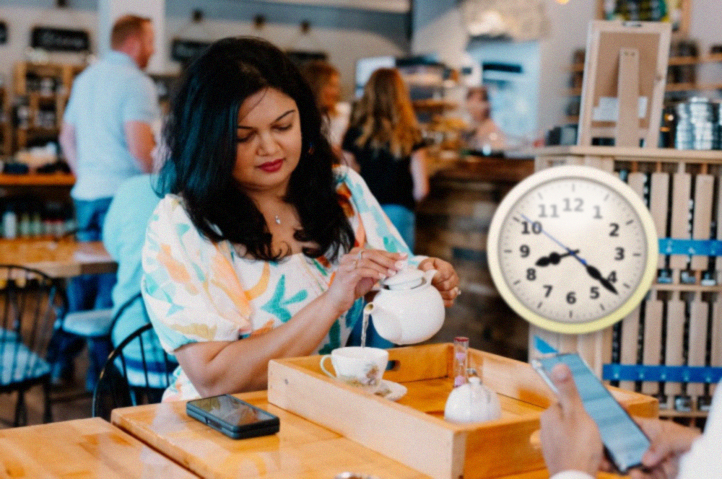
8h21m51s
